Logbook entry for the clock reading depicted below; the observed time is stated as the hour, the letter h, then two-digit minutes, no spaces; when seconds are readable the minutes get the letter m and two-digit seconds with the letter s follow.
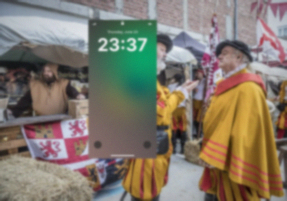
23h37
